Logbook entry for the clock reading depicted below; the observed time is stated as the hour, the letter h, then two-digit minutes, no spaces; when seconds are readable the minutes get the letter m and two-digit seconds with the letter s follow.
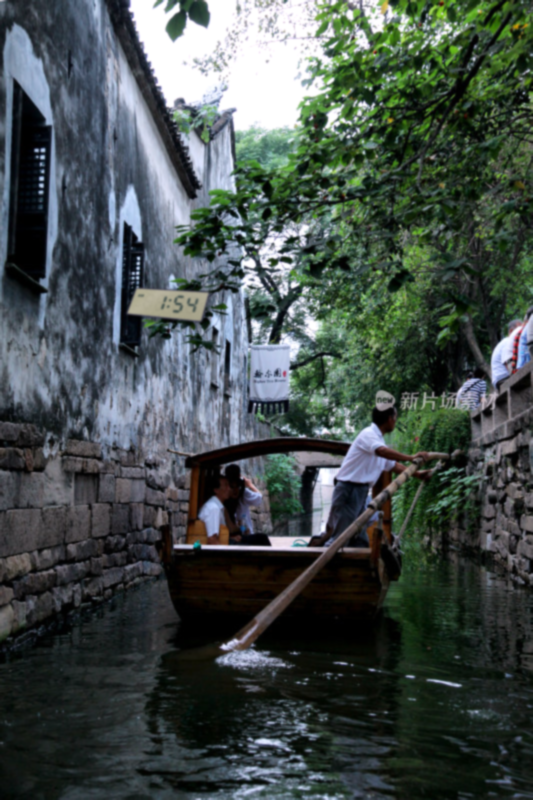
1h54
